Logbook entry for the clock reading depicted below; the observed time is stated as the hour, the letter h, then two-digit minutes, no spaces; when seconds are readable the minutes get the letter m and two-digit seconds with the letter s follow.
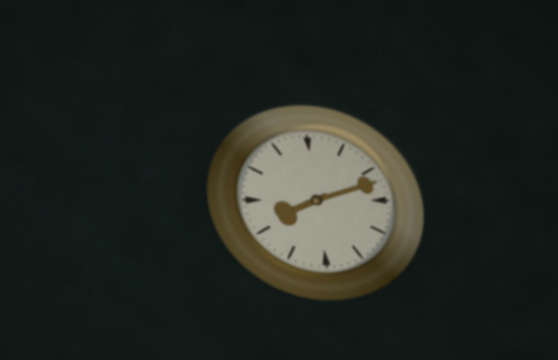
8h12
